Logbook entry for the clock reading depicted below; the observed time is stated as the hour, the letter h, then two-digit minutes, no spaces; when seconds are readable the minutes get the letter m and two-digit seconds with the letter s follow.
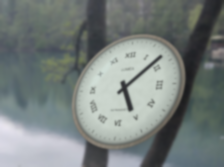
5h08
